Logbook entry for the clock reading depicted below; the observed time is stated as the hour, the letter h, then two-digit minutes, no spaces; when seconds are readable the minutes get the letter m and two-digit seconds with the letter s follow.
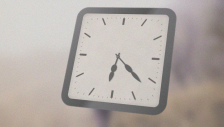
6h22
